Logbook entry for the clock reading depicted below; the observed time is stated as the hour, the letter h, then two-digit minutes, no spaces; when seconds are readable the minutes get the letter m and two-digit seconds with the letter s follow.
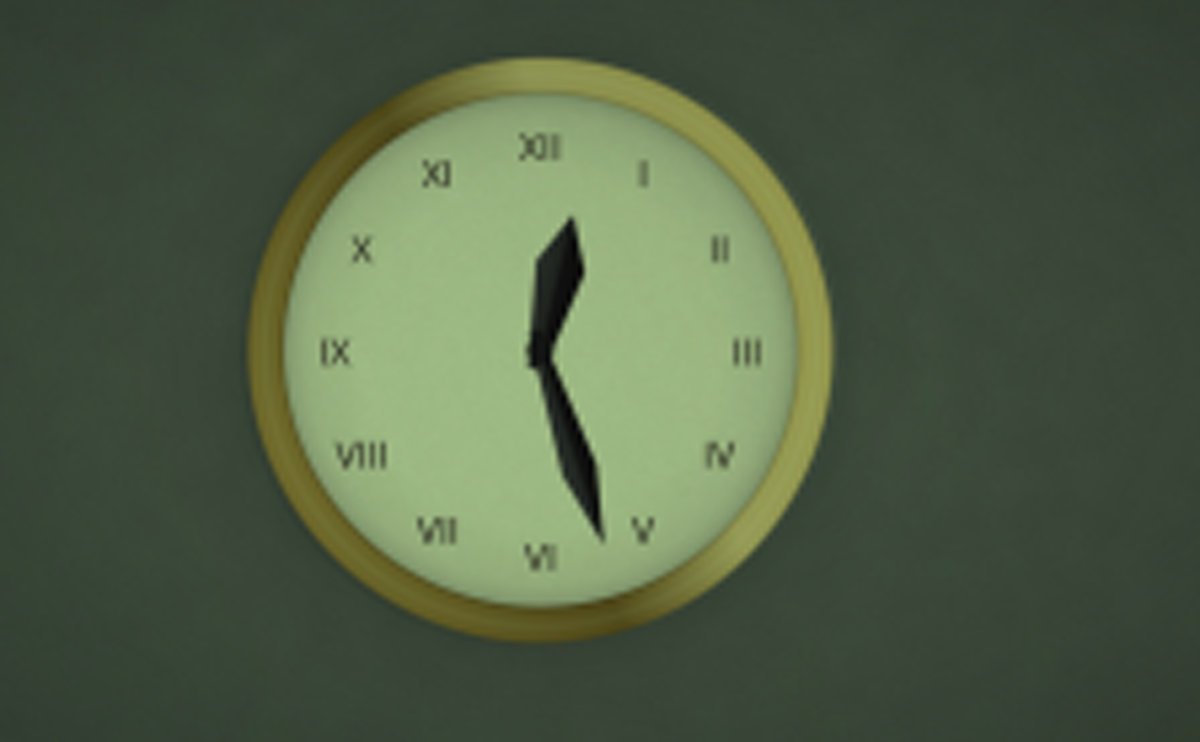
12h27
